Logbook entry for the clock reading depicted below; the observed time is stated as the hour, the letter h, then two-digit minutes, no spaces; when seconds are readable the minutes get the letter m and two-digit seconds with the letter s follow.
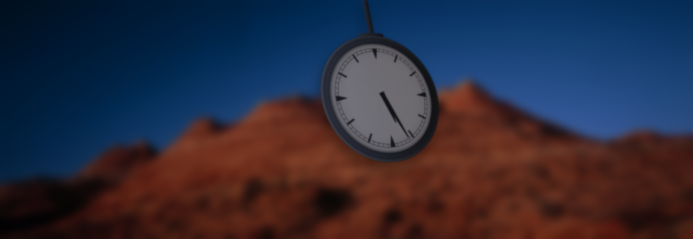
5h26
